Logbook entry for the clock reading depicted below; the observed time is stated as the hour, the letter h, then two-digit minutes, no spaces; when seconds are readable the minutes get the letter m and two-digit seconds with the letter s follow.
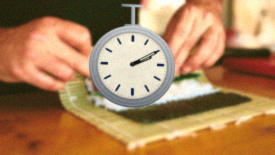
2h10
